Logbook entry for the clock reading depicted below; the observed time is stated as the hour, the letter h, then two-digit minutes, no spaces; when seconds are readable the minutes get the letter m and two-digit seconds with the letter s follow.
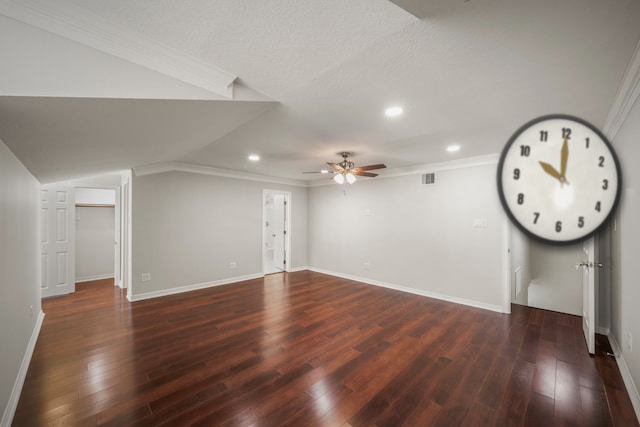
10h00
